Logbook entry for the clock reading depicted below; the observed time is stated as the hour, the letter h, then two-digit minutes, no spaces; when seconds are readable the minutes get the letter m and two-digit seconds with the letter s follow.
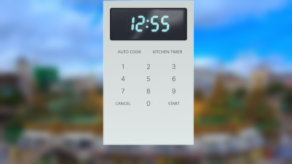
12h55
